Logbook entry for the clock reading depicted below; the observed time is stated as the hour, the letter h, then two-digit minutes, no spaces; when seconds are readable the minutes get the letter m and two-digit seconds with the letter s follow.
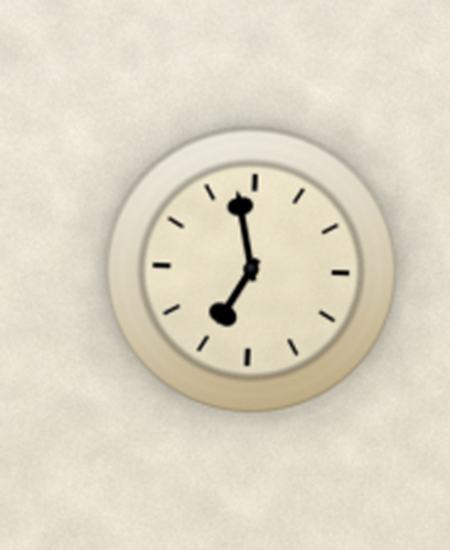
6h58
